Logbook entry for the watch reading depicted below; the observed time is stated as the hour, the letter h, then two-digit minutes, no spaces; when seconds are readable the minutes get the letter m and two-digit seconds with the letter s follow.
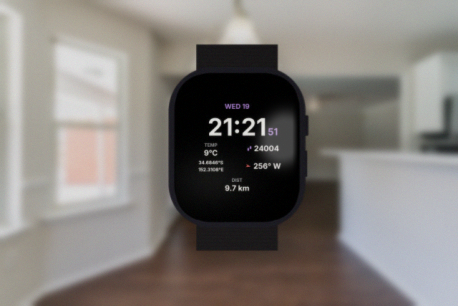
21h21m51s
